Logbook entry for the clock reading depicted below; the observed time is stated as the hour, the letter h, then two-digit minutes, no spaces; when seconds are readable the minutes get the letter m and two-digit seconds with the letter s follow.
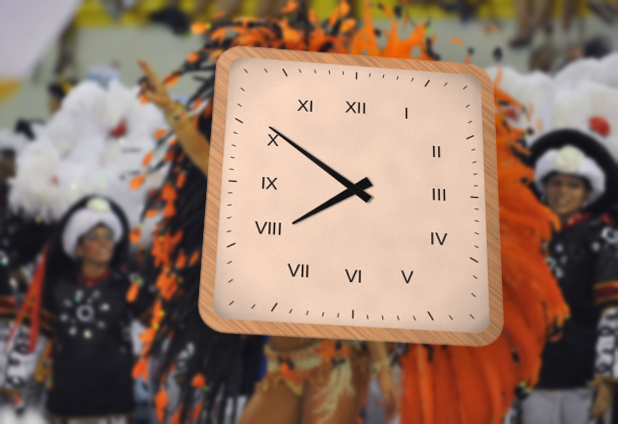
7h51
